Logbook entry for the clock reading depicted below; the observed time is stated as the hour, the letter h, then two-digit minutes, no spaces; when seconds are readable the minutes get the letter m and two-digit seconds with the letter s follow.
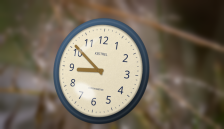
8h51
